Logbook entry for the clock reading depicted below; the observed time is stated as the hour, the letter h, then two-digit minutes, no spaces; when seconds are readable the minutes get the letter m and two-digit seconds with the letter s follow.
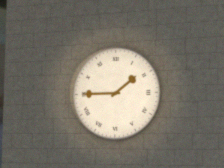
1h45
